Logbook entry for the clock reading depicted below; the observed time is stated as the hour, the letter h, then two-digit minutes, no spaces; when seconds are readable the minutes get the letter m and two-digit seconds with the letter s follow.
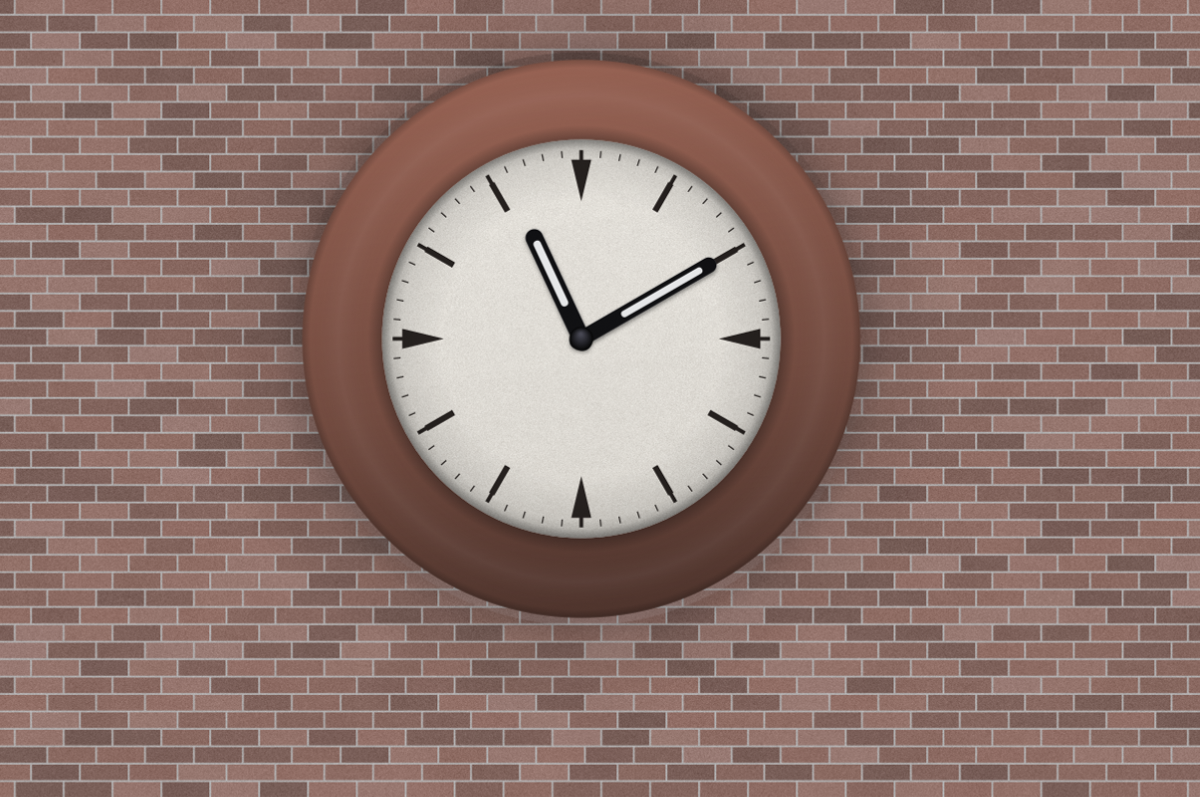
11h10
